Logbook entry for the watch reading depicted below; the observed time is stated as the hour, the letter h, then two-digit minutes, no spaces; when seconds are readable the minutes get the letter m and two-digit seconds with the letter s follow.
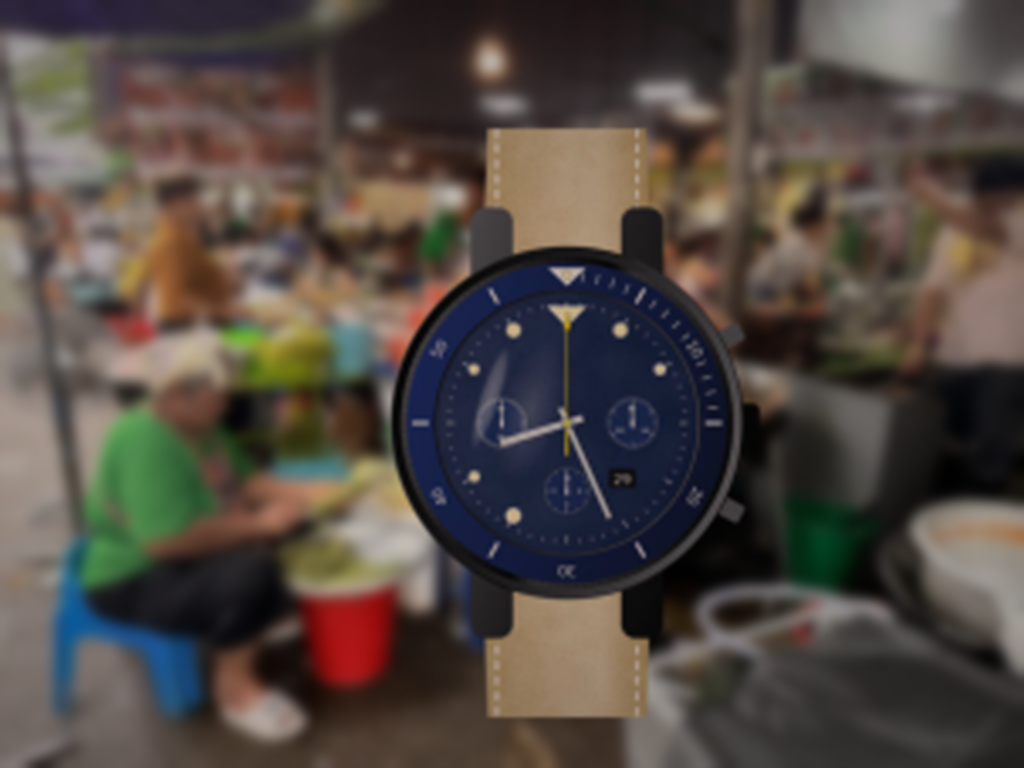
8h26
